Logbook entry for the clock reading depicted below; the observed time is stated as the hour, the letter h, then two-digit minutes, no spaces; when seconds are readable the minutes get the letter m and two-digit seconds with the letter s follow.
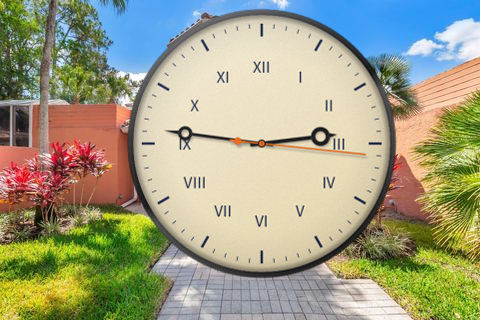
2h46m16s
